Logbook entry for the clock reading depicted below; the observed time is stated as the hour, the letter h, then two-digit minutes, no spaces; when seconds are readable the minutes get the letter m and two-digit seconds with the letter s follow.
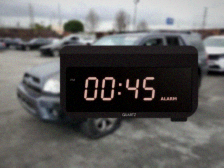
0h45
